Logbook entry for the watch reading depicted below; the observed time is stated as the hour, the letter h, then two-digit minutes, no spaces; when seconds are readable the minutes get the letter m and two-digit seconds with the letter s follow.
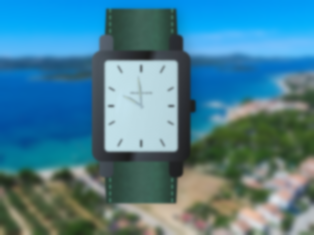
9h59
